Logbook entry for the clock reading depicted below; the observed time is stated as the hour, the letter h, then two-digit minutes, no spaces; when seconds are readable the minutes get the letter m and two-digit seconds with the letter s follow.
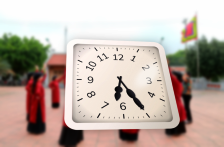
6h25
